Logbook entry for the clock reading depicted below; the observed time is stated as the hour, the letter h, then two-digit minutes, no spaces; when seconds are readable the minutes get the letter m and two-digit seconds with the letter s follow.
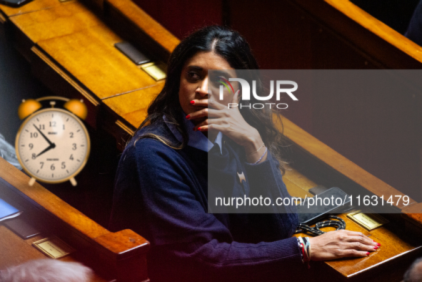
7h53
